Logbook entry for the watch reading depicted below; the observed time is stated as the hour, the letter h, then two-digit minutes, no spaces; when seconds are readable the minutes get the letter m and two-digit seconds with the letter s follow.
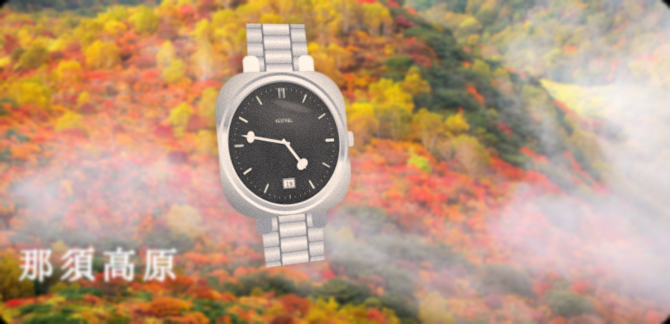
4h47
